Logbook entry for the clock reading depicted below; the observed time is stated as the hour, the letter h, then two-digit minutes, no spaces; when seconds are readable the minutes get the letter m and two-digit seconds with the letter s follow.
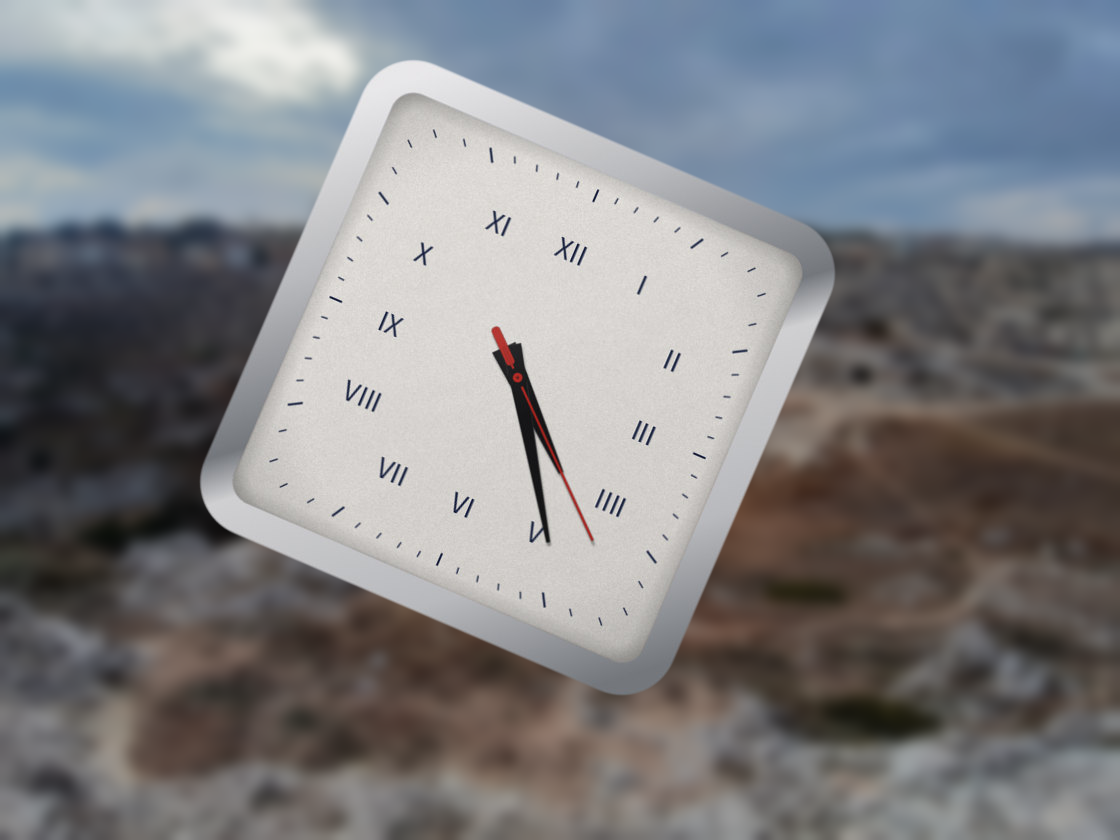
4h24m22s
